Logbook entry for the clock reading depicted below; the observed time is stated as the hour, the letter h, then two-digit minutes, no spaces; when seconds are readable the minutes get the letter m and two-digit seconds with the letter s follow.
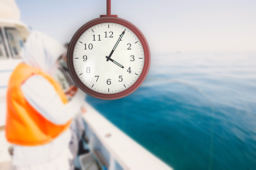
4h05
